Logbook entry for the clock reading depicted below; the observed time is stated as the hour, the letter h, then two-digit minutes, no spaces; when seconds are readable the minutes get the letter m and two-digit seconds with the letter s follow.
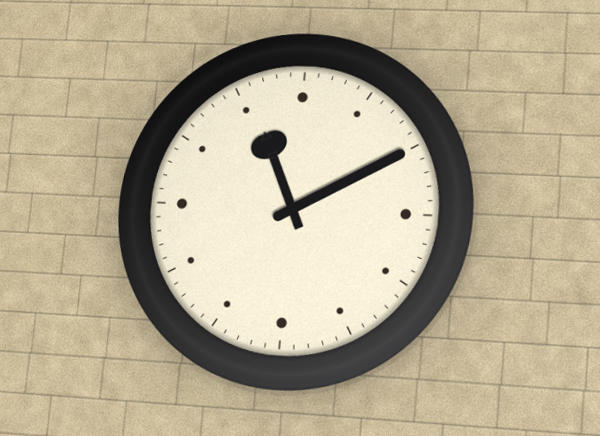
11h10
